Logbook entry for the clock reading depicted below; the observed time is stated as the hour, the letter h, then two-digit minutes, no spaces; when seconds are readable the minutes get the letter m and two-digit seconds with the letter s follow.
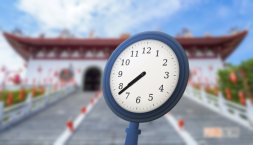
7h38
